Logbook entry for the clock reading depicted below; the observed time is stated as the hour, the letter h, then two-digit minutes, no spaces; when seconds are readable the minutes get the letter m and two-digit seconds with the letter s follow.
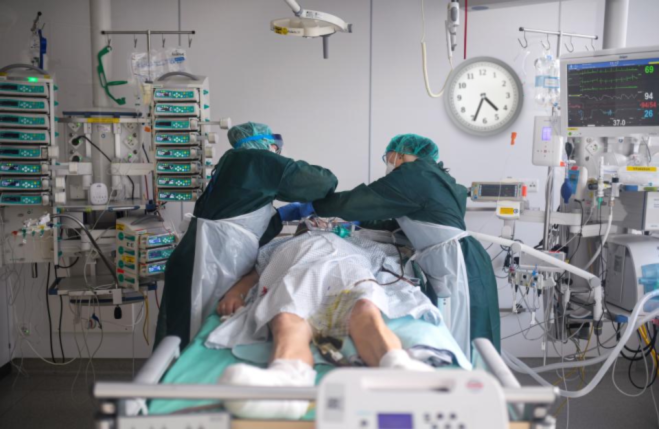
4h34
